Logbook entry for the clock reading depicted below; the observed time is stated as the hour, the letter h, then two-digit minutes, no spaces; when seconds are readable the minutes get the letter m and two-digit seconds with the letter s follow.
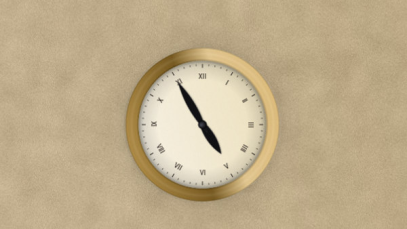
4h55
